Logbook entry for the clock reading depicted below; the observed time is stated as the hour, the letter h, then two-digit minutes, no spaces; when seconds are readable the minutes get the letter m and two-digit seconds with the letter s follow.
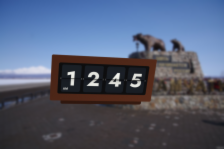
12h45
